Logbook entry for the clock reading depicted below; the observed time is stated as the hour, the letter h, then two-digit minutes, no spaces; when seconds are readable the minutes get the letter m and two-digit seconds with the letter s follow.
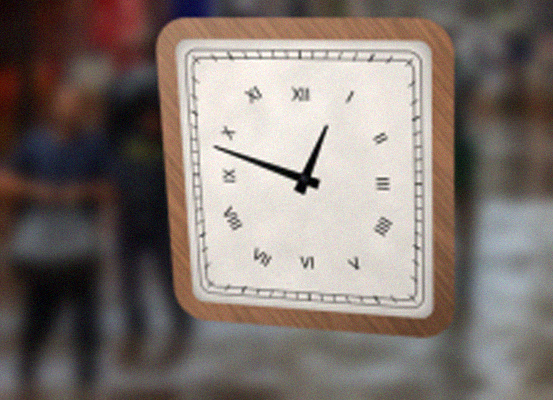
12h48
